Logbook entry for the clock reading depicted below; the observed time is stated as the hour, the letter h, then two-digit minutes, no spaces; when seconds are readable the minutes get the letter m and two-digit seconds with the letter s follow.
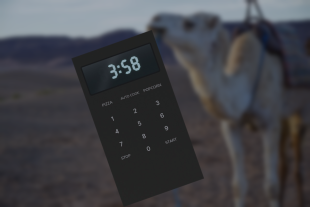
3h58
